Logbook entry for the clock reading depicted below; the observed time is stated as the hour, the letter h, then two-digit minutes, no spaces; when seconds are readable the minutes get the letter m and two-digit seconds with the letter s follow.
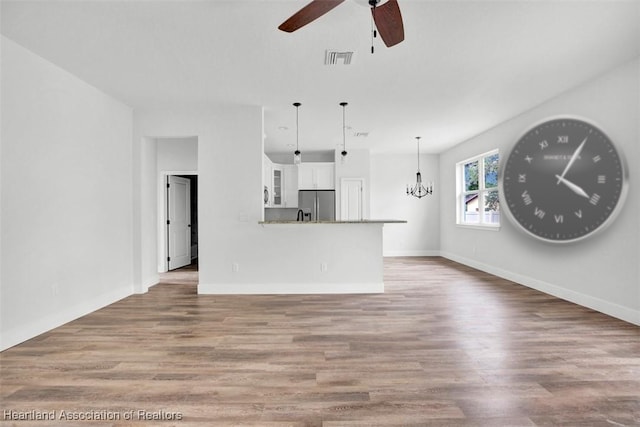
4h05
